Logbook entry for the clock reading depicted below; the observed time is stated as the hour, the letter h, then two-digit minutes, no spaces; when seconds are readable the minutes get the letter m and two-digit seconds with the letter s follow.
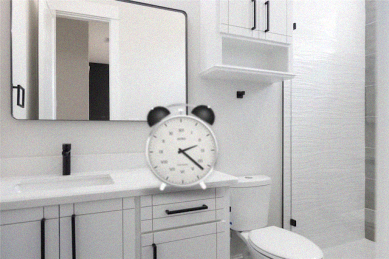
2h22
